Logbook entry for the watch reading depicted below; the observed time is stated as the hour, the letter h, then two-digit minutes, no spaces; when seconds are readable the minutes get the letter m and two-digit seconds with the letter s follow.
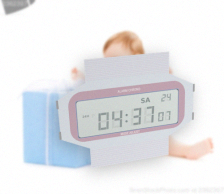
4h37m07s
